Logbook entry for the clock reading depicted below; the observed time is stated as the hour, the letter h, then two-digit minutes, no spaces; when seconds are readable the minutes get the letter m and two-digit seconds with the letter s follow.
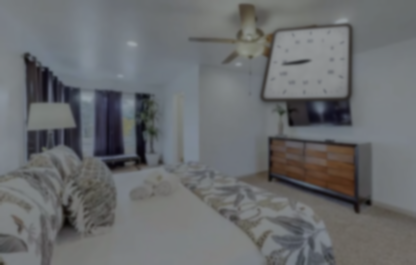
8h44
